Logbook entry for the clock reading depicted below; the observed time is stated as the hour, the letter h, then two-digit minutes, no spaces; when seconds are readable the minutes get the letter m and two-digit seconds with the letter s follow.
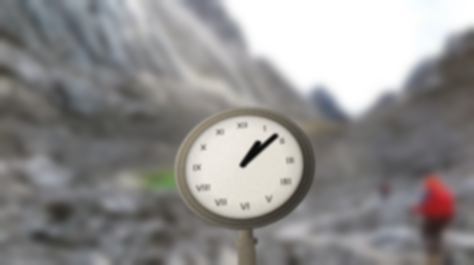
1h08
